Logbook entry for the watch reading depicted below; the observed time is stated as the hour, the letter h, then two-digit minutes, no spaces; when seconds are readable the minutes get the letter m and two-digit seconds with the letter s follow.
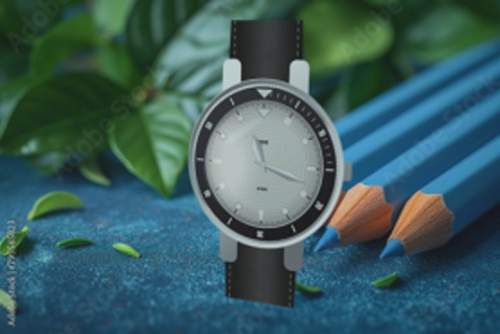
11h18
